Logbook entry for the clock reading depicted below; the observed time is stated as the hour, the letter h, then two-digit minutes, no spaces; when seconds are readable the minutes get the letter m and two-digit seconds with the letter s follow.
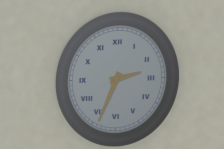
2h34
